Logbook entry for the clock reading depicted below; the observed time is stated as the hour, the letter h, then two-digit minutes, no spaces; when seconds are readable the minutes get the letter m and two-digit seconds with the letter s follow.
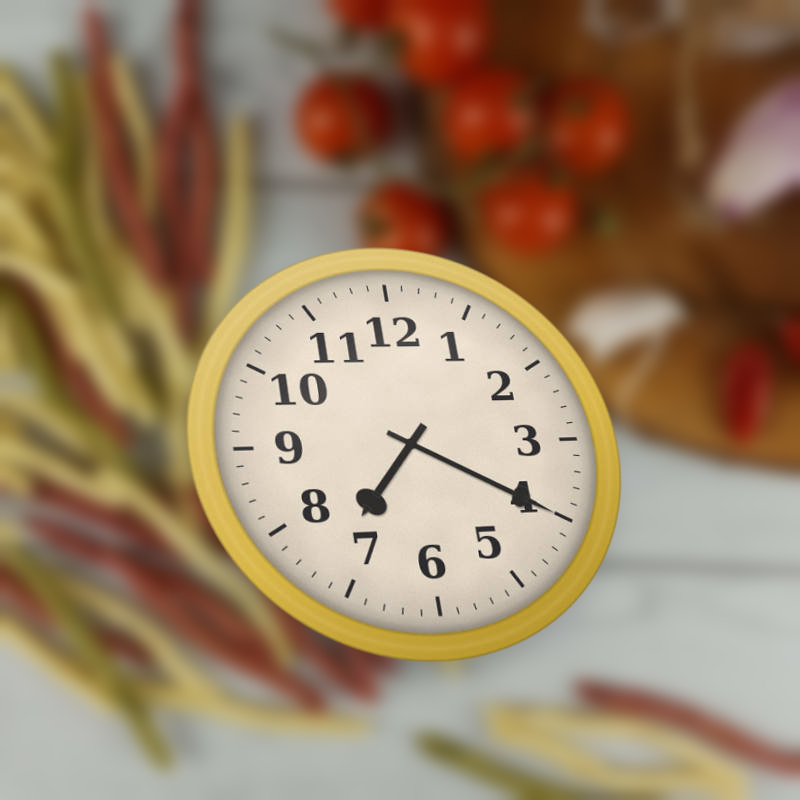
7h20
